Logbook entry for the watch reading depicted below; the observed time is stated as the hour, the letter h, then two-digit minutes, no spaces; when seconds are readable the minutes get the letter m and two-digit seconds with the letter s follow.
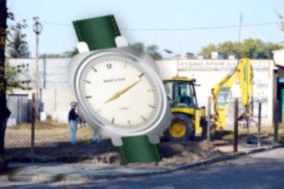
8h11
